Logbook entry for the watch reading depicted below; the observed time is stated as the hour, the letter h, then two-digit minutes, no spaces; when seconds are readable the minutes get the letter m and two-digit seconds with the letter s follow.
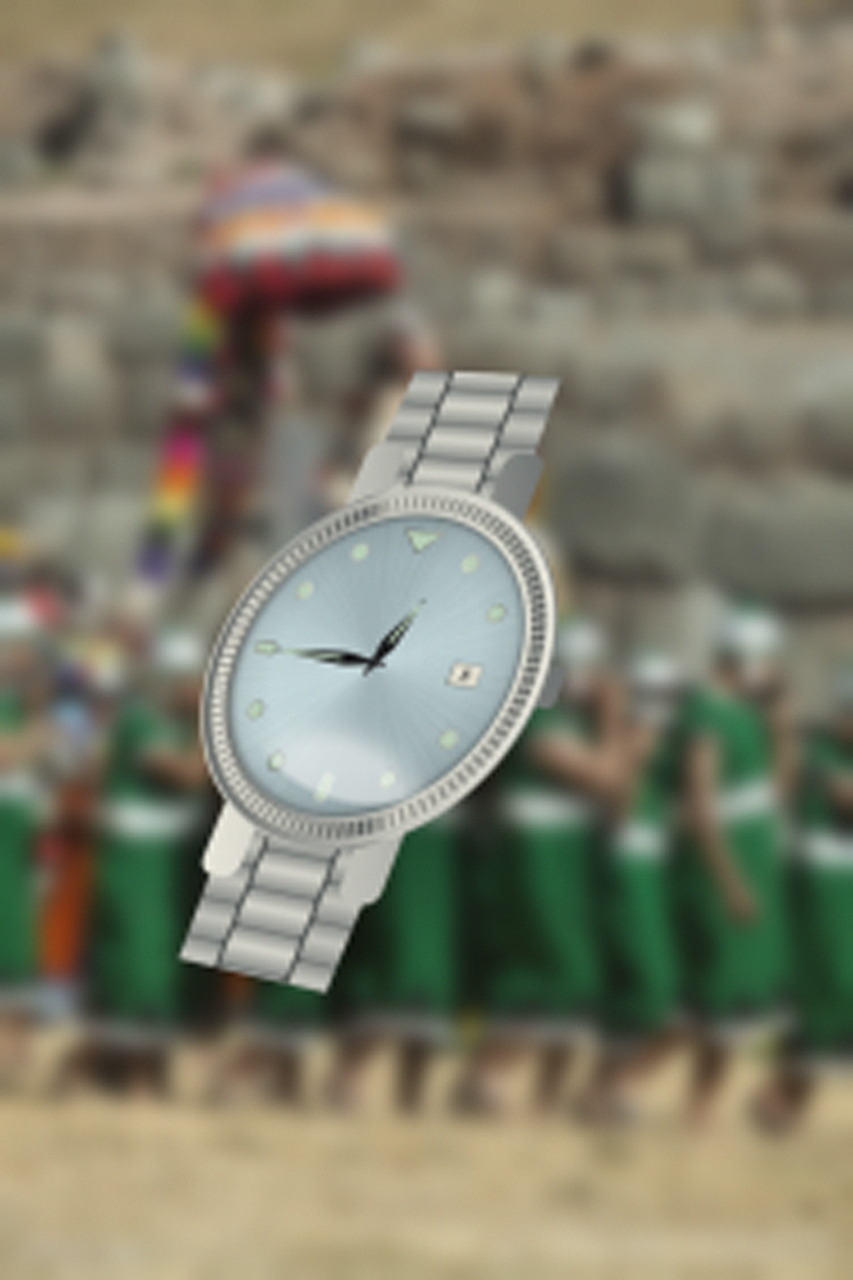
12h45
